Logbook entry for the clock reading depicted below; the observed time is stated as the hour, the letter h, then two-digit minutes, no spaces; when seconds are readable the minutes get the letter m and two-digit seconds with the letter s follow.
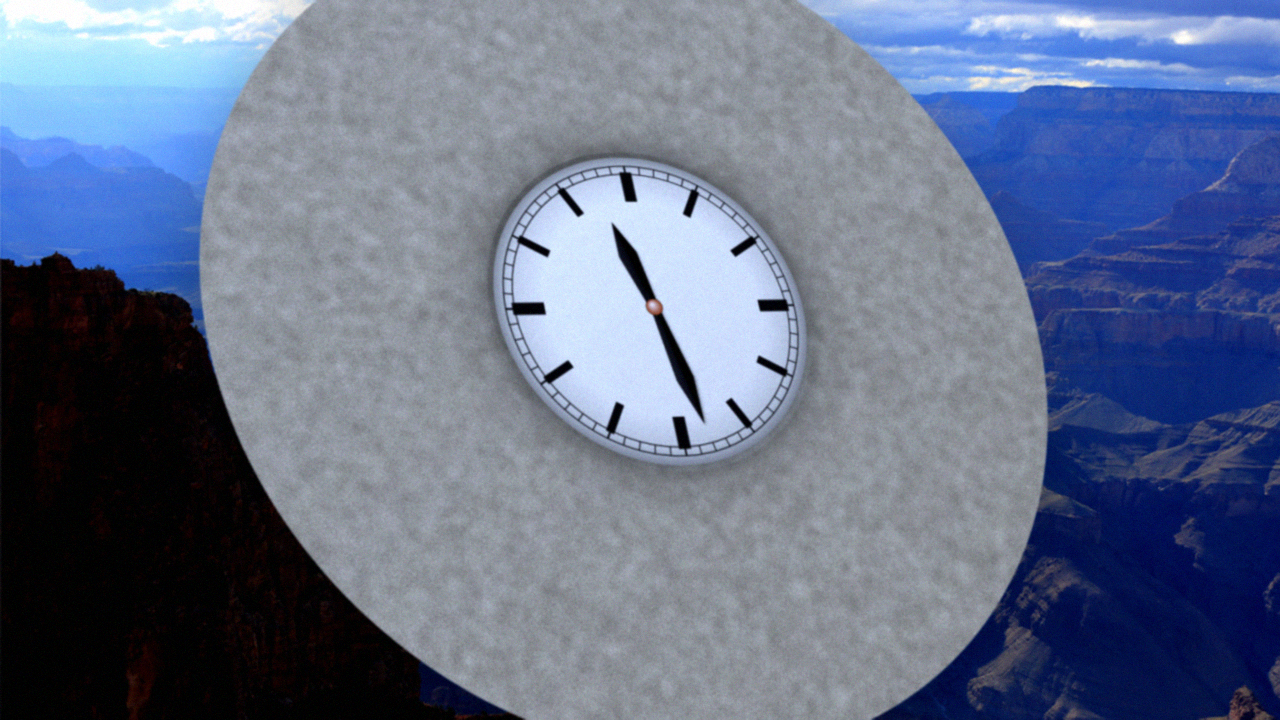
11h28
